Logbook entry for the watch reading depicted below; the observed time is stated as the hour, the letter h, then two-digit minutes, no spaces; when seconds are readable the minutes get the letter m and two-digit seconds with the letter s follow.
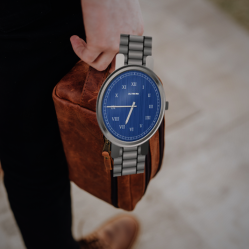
6h45
